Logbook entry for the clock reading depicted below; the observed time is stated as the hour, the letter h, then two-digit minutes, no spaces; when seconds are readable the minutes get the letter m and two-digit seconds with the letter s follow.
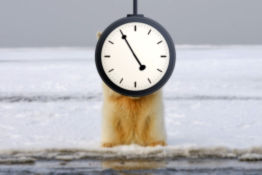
4h55
